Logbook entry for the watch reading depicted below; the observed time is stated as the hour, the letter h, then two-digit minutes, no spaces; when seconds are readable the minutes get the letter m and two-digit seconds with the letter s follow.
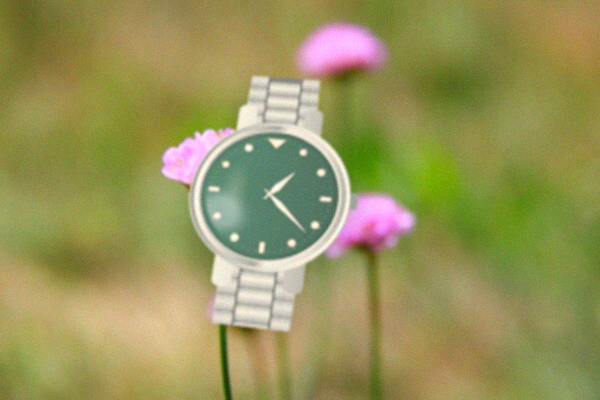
1h22
